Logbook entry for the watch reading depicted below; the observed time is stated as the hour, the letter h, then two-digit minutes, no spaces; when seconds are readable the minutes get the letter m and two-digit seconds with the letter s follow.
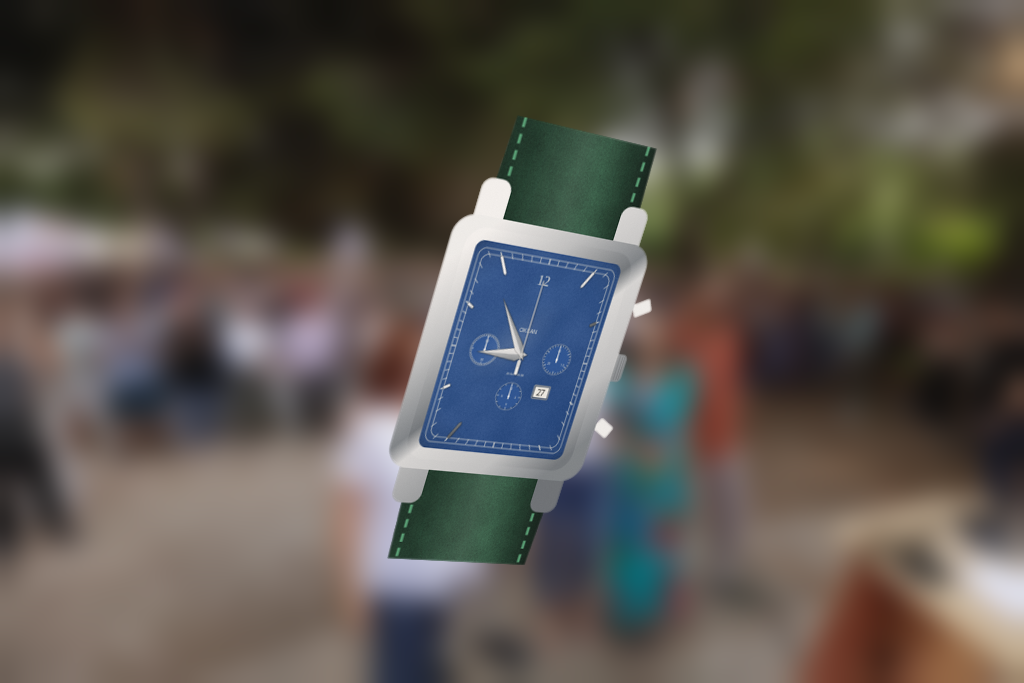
8h54
